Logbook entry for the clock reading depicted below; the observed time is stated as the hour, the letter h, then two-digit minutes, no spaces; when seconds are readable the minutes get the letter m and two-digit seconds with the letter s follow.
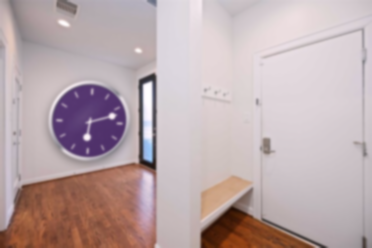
6h12
